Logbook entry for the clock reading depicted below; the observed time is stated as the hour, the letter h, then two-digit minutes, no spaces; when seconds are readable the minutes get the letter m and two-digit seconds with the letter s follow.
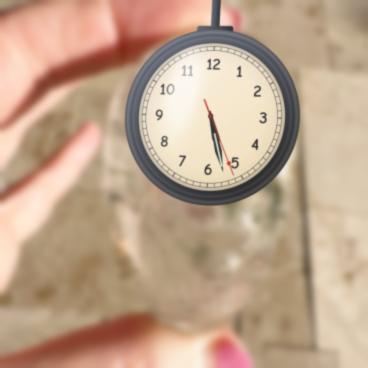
5h27m26s
